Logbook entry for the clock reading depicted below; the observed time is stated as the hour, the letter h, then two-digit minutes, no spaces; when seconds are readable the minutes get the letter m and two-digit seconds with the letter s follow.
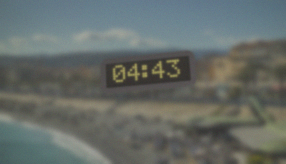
4h43
